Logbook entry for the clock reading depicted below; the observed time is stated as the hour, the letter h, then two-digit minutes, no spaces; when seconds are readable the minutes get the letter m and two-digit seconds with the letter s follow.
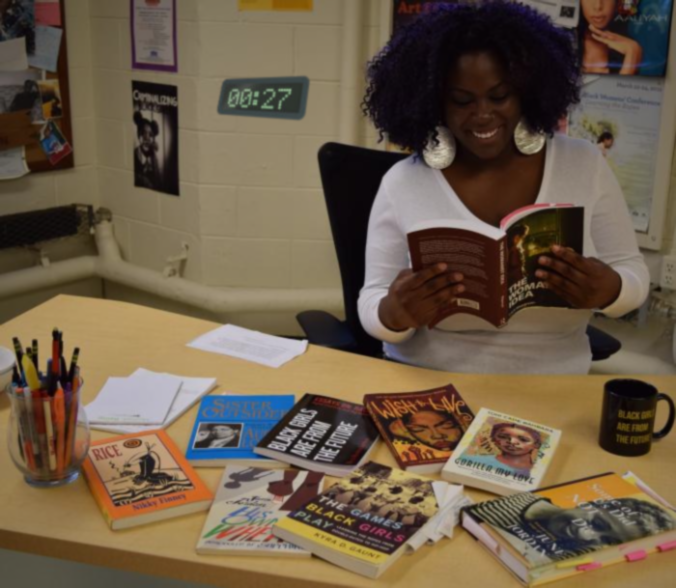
0h27
